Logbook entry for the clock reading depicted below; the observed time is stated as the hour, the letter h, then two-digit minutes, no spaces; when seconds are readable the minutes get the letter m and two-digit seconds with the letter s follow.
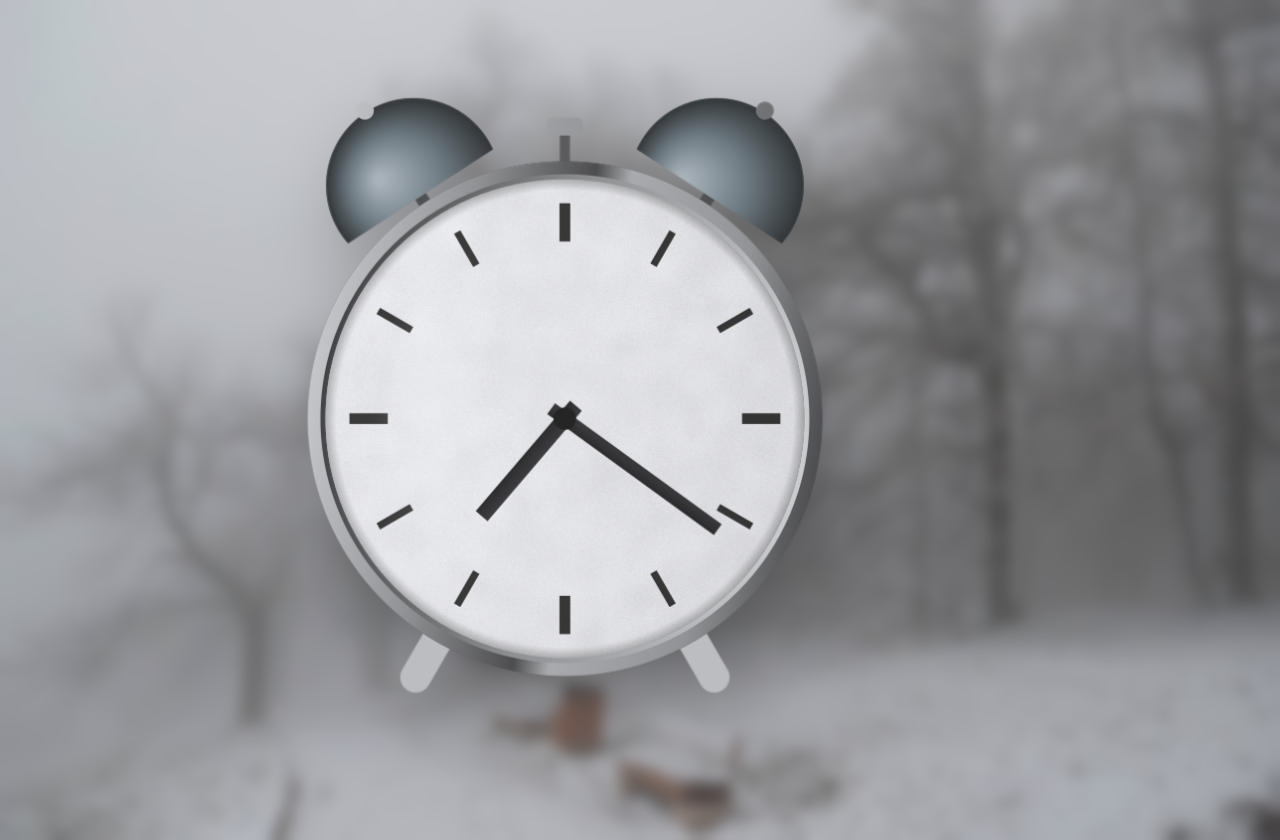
7h21
